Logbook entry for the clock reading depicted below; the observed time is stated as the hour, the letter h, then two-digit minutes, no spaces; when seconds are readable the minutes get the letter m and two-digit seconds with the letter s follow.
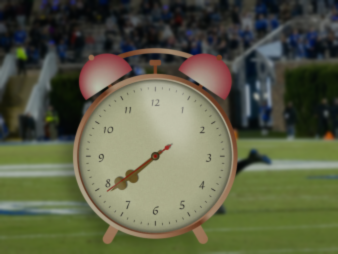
7h38m39s
